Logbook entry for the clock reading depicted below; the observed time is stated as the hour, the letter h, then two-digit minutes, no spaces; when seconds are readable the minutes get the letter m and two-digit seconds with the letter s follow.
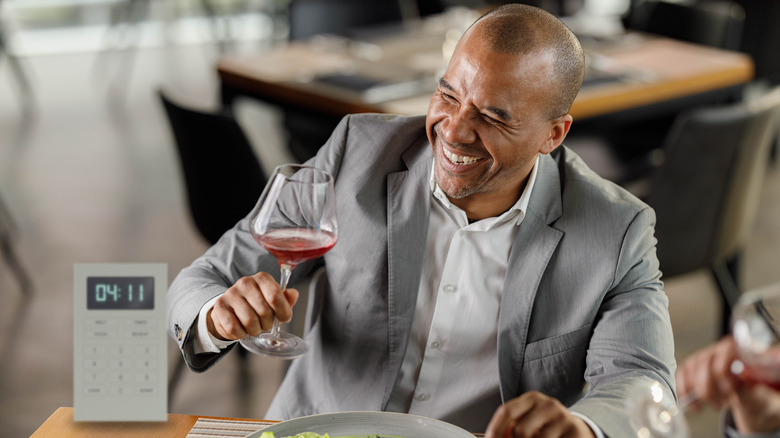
4h11
